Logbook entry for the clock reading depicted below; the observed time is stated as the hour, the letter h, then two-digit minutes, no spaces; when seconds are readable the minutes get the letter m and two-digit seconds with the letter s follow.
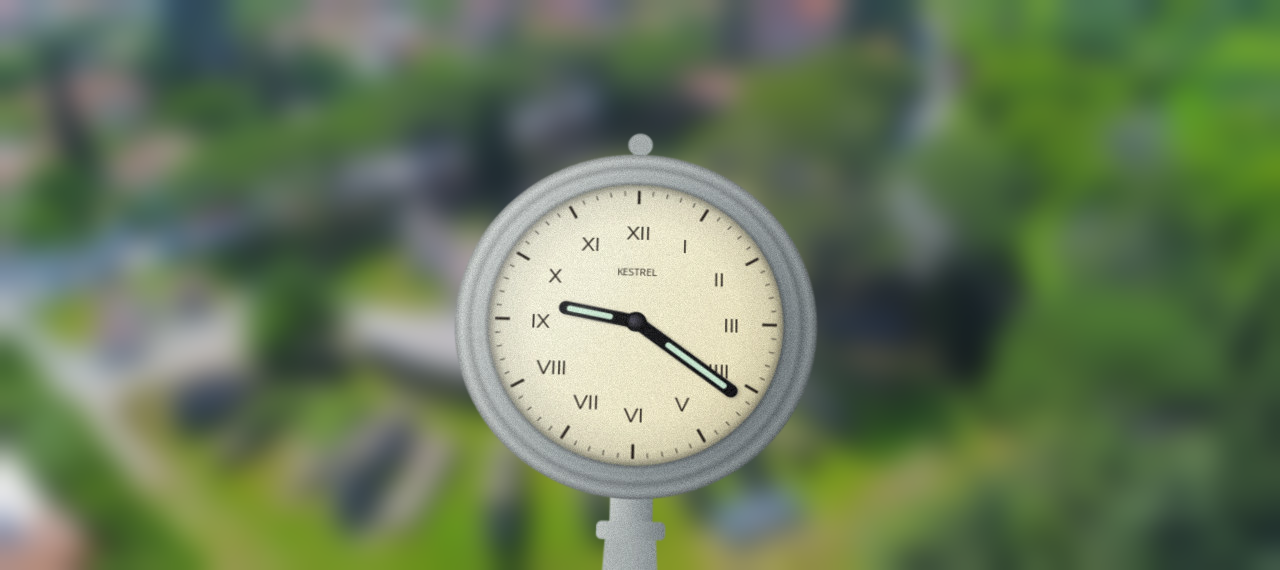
9h21
